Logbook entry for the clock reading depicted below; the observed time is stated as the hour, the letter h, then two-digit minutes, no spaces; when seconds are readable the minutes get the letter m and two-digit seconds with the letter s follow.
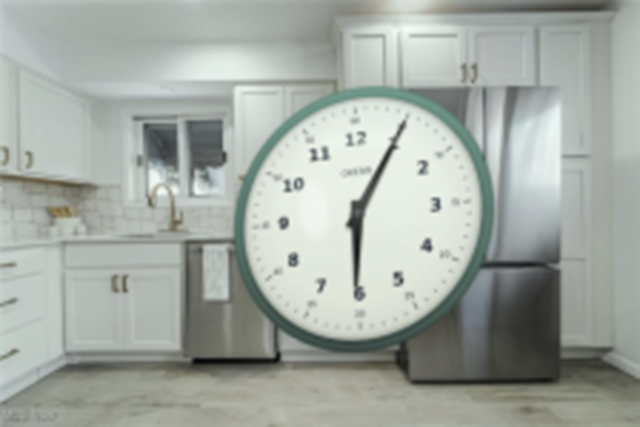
6h05
